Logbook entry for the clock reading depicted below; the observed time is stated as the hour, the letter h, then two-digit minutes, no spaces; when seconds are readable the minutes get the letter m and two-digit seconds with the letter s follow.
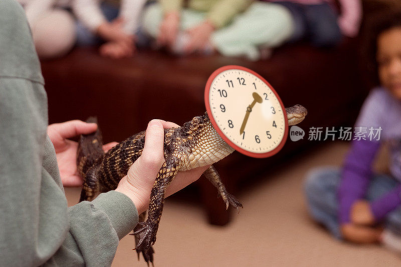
1h36
